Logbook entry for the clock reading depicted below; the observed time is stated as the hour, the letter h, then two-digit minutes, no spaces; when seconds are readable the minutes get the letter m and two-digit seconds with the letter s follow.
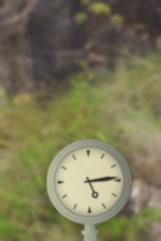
5h14
